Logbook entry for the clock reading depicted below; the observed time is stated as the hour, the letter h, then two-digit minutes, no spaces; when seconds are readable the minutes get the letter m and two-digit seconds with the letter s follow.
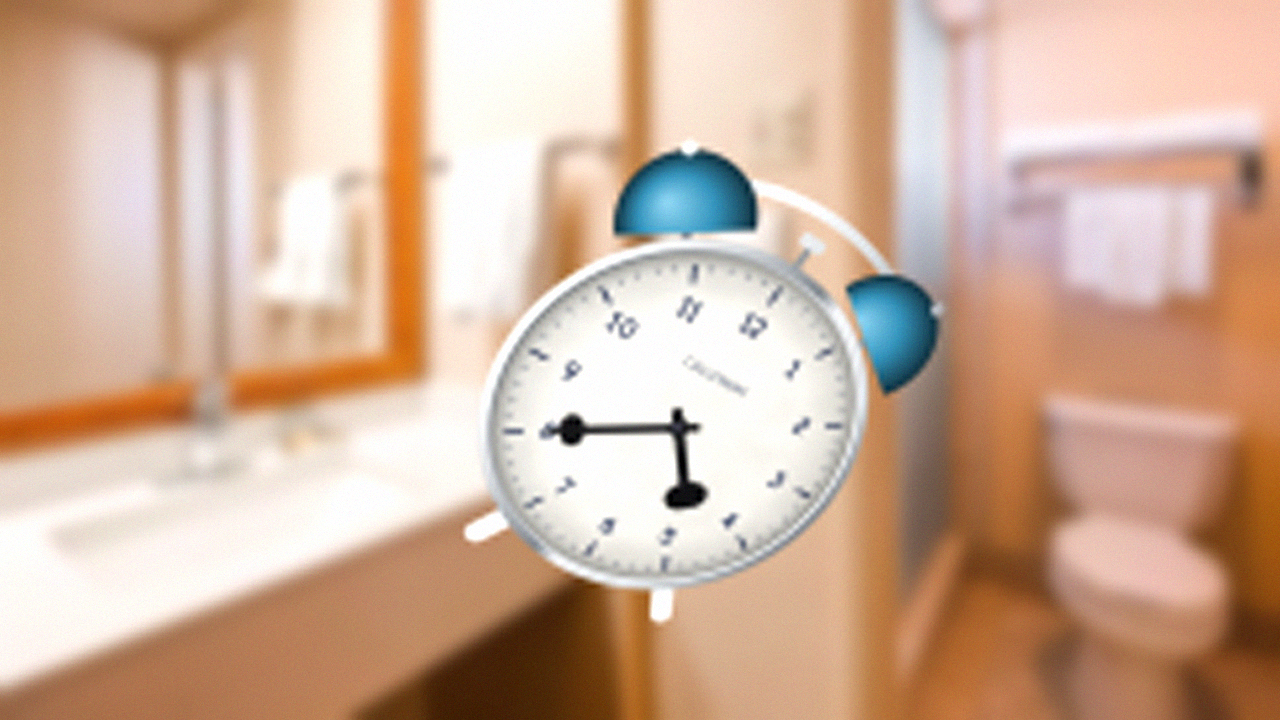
4h40
